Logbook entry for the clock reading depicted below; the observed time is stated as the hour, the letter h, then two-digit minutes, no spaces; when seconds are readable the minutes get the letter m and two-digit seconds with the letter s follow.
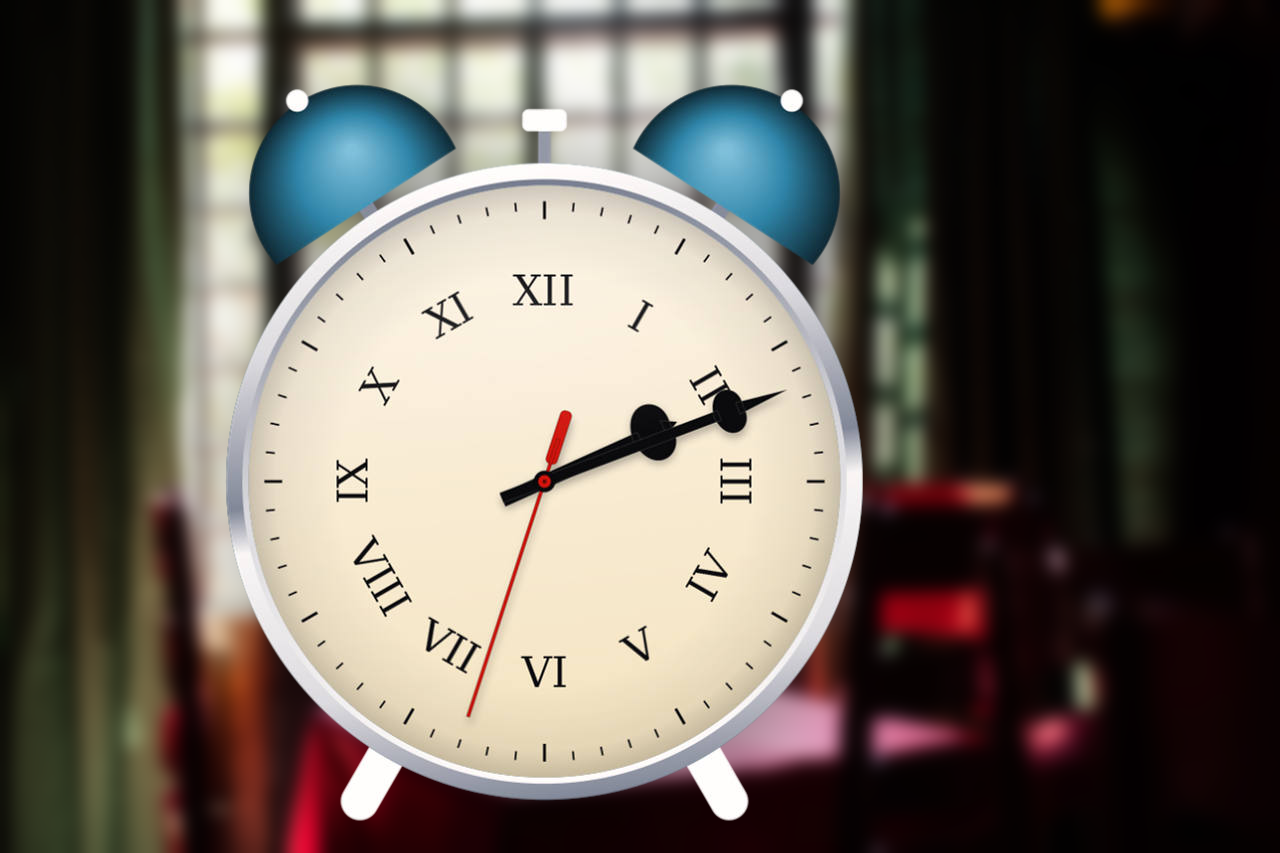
2h11m33s
